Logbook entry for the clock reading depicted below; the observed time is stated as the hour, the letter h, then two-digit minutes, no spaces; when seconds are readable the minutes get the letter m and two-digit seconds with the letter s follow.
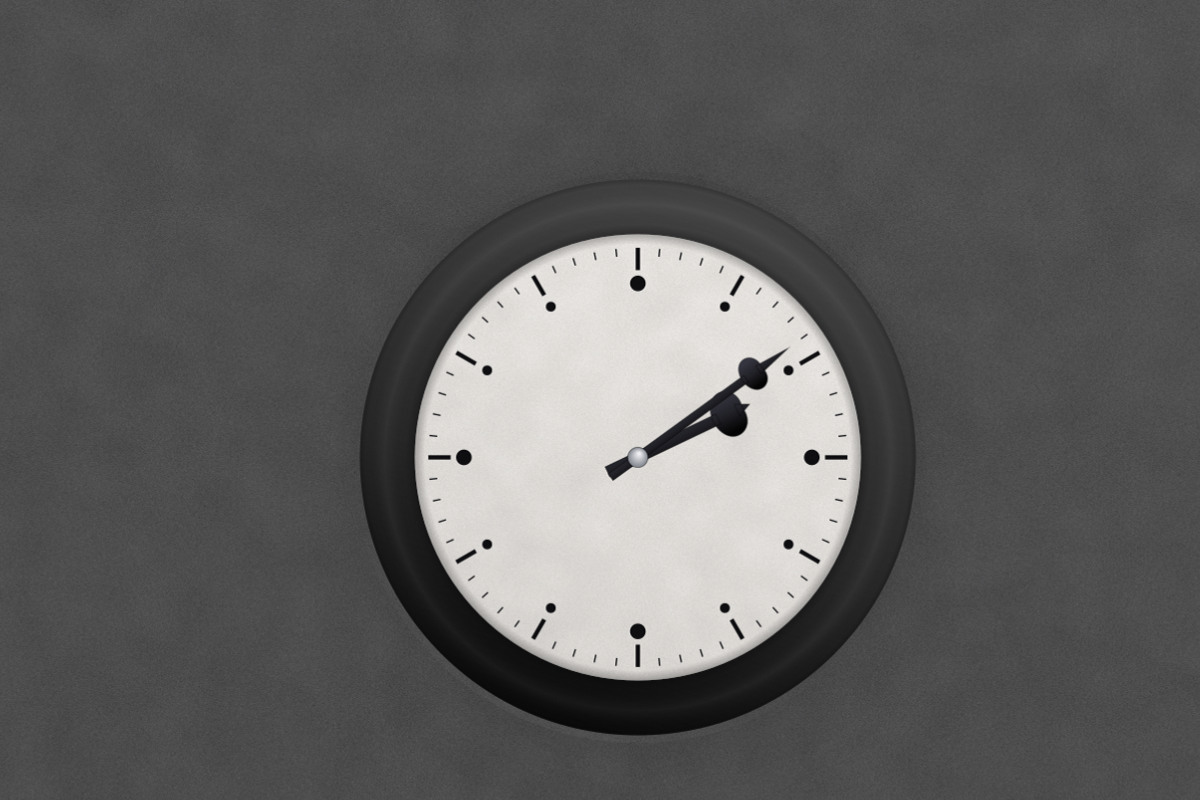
2h09
